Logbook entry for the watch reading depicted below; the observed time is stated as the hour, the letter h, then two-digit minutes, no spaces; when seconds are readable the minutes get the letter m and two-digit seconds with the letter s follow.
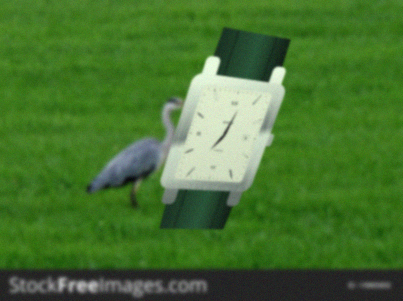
7h02
